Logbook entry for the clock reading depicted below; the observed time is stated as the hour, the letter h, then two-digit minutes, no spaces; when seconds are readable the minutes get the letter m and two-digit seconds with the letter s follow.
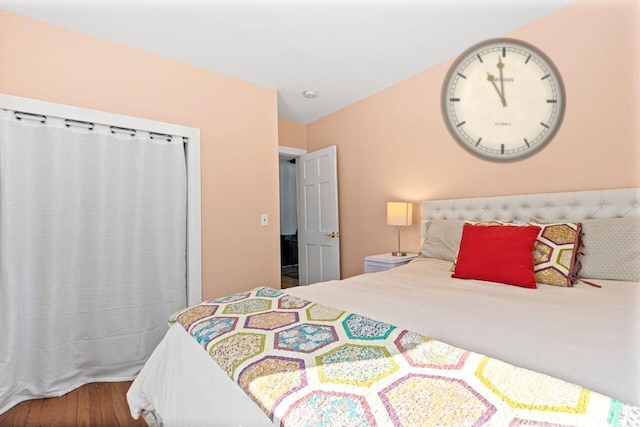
10h59
